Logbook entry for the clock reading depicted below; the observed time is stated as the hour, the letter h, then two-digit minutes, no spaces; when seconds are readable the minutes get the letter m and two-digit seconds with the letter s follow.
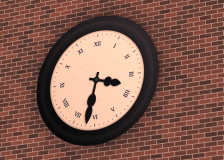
3h32
